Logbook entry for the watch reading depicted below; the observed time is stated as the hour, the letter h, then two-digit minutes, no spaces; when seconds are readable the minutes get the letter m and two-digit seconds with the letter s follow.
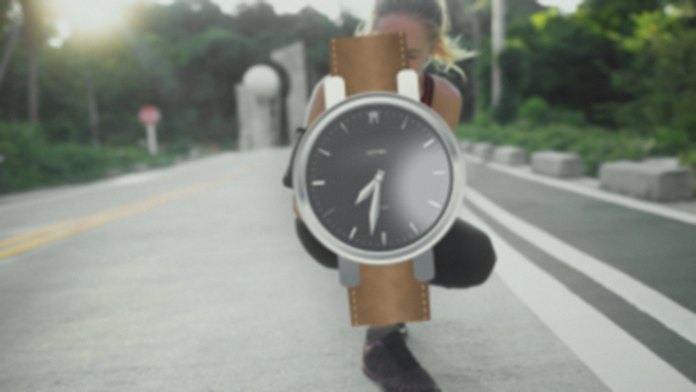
7h32
